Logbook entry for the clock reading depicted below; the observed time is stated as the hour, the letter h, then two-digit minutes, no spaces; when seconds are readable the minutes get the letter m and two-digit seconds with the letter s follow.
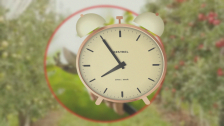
7h55
